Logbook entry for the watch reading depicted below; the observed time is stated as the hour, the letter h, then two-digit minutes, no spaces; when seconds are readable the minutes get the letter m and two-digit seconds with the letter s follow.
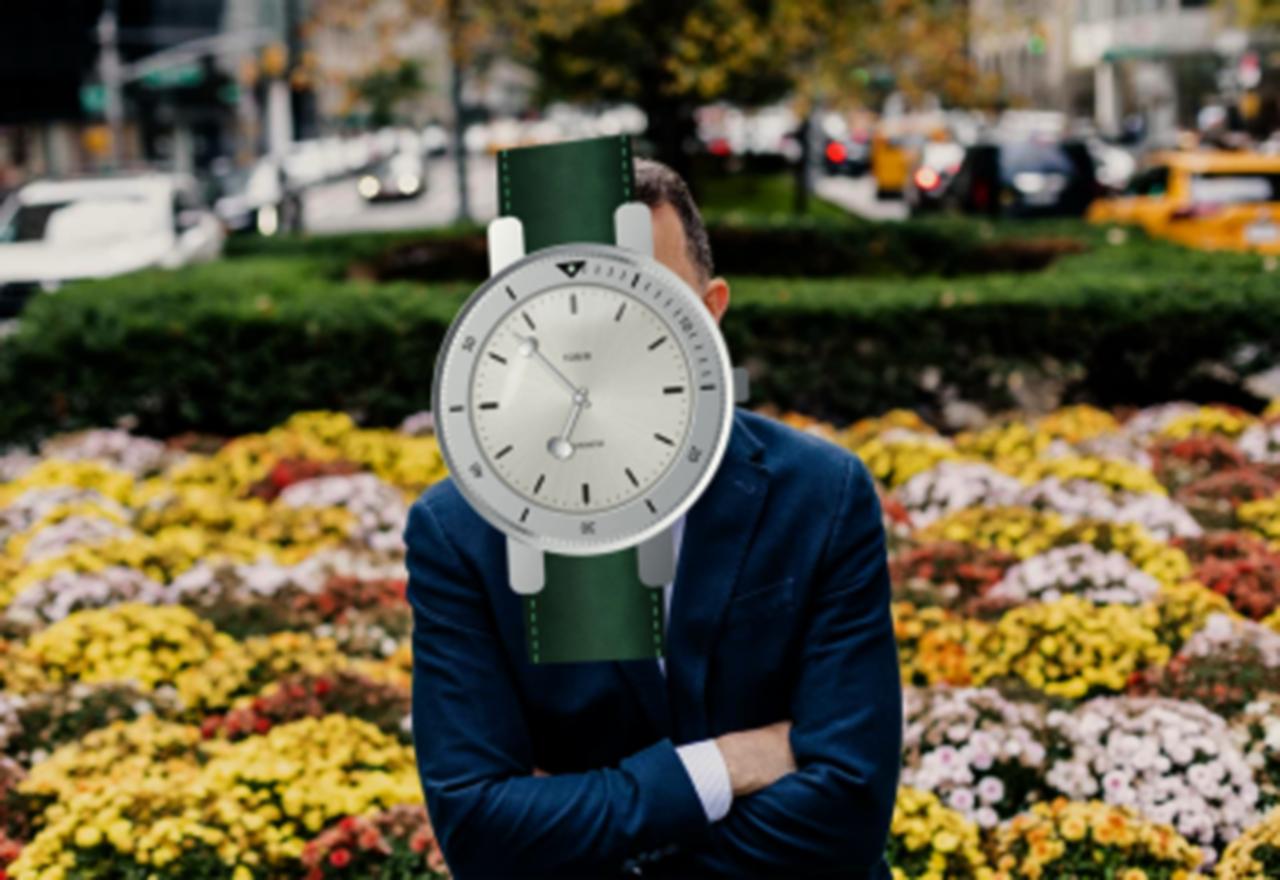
6h53
